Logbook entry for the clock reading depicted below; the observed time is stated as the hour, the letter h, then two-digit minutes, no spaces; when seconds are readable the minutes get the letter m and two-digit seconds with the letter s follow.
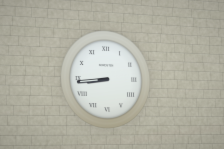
8h44
